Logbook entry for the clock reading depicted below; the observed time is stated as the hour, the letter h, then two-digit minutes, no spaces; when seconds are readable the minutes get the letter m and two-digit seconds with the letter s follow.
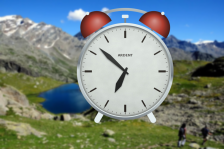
6h52
